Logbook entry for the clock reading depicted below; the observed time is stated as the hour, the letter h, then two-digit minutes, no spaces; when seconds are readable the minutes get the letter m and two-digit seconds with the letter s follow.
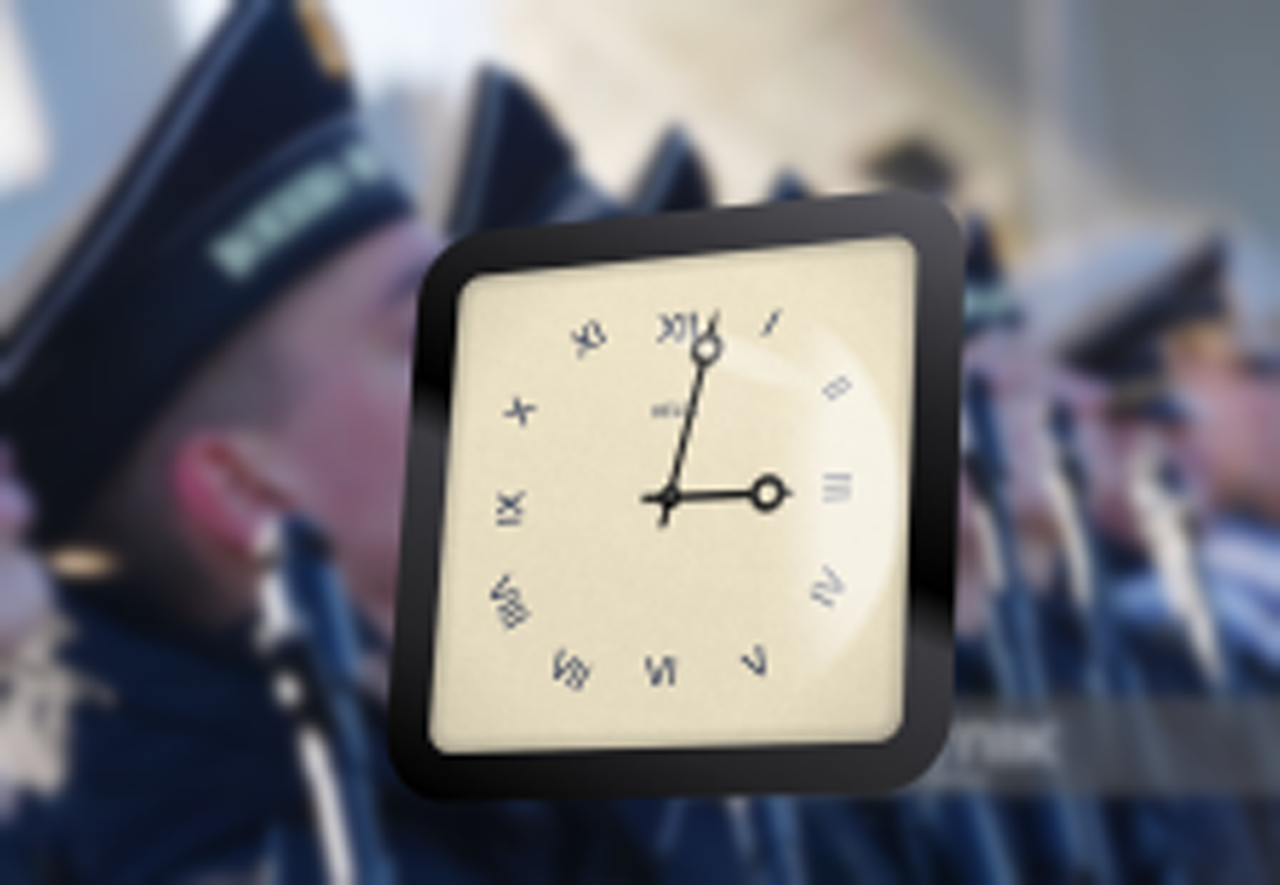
3h02
